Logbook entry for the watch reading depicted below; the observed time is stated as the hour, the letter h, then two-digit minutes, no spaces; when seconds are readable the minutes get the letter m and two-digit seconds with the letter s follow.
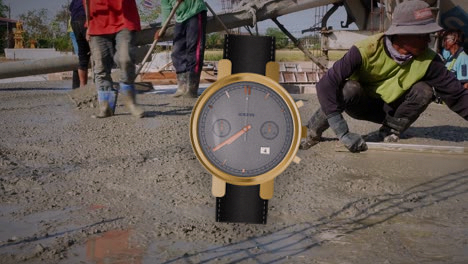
7h39
